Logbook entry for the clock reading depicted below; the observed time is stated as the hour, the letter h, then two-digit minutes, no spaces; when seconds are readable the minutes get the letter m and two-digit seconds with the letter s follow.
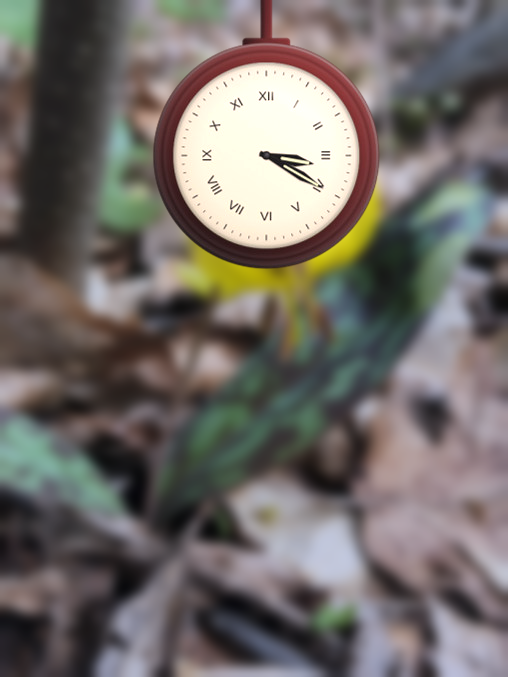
3h20
